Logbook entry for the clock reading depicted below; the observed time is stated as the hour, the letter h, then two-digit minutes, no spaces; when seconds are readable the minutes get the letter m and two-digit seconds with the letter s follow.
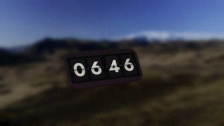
6h46
